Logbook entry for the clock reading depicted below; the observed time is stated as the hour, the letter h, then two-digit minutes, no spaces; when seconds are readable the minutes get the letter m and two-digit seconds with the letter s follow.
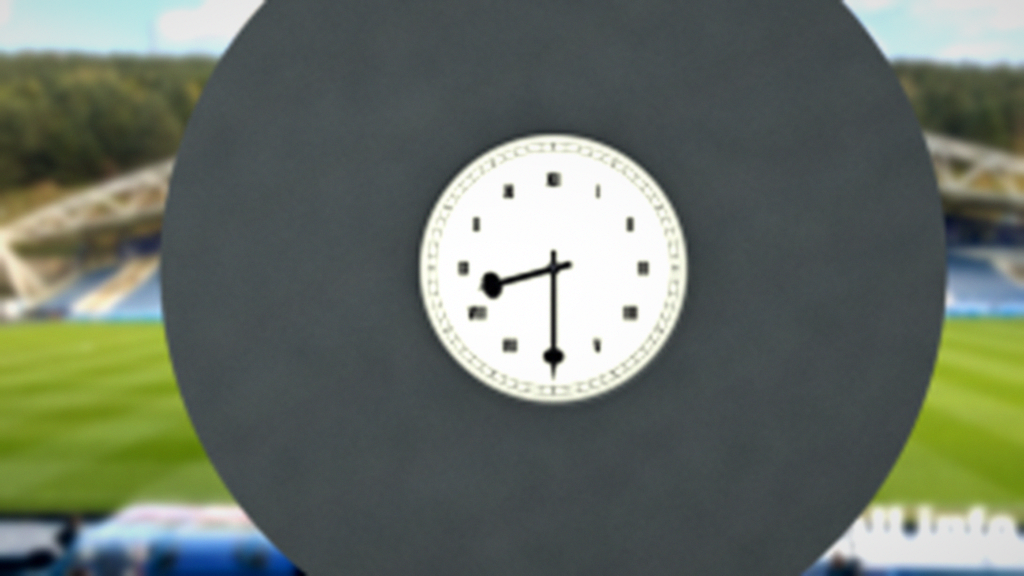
8h30
